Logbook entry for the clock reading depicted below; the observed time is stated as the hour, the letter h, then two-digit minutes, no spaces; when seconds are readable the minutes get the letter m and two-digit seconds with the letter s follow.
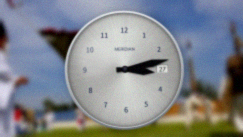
3h13
